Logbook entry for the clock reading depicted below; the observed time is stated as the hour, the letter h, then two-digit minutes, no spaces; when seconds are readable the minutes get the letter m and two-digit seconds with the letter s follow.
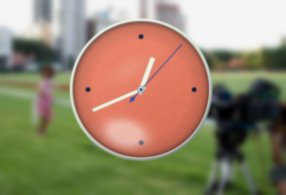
12h41m07s
